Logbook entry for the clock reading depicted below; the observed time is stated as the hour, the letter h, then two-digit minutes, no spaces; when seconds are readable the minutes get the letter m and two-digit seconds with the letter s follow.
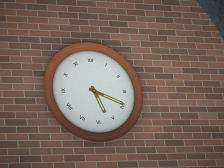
5h19
